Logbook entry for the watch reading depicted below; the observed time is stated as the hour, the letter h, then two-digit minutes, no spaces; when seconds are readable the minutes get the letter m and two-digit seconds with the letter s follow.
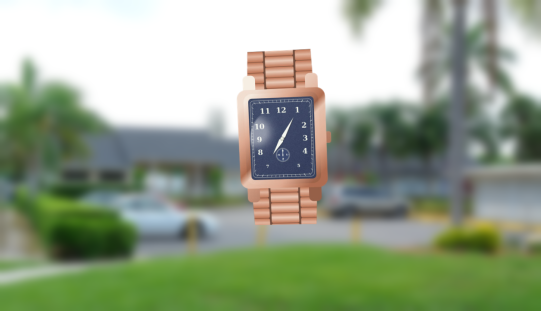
7h05
